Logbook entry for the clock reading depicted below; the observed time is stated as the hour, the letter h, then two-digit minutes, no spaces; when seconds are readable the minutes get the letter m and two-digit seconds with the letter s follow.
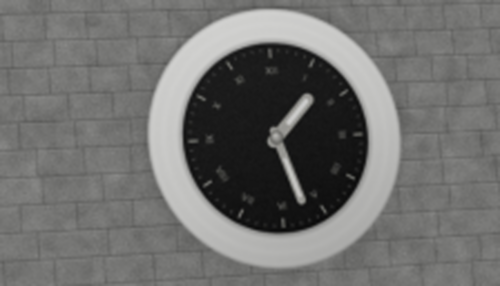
1h27
